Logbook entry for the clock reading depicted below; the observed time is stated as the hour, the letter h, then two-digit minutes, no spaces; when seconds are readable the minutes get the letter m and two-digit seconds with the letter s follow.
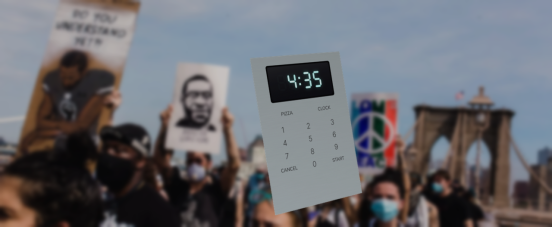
4h35
